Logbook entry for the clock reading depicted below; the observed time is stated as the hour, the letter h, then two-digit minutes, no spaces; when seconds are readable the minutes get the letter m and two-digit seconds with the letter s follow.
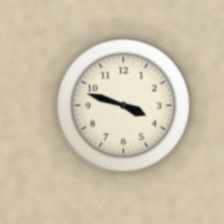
3h48
